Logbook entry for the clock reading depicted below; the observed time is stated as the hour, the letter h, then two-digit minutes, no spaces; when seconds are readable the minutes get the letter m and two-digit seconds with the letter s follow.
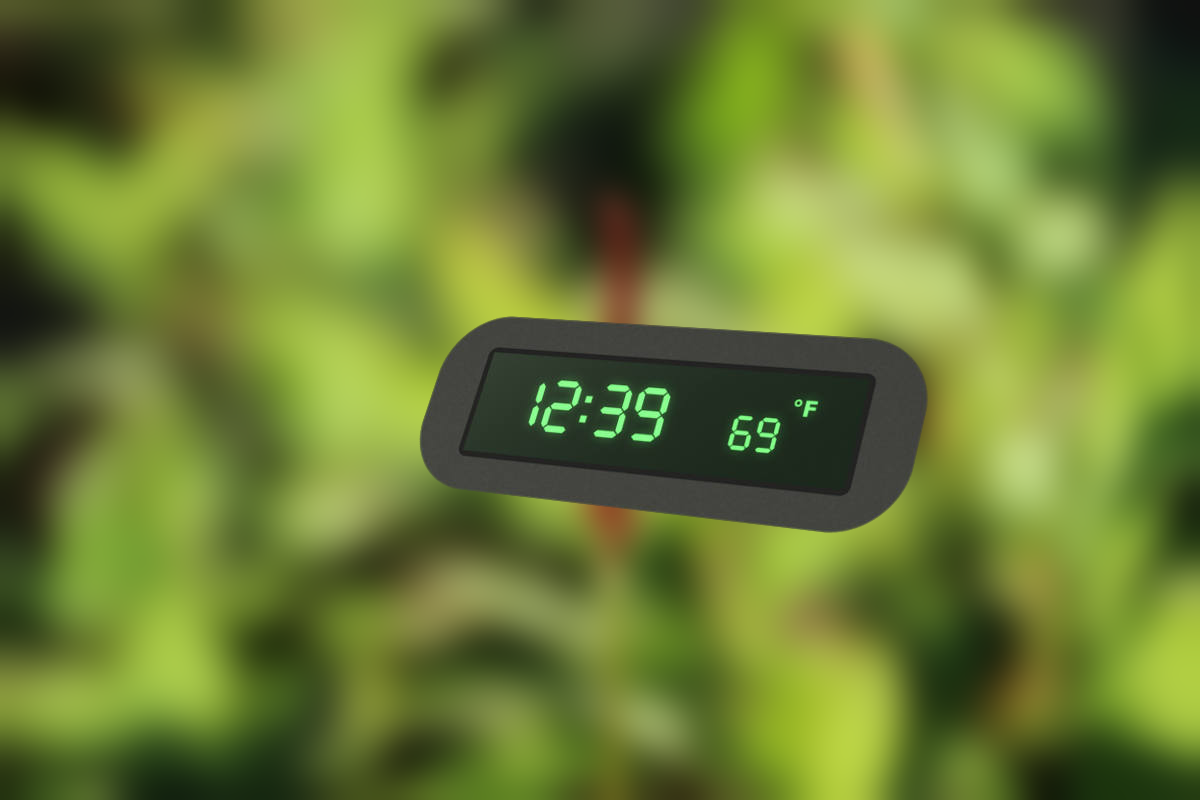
12h39
